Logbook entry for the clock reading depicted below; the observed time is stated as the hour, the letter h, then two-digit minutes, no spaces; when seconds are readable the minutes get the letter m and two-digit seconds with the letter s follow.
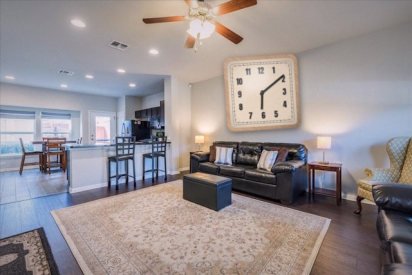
6h09
